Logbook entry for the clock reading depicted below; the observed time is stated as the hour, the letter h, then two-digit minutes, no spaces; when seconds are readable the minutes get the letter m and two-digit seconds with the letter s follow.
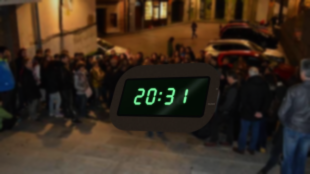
20h31
